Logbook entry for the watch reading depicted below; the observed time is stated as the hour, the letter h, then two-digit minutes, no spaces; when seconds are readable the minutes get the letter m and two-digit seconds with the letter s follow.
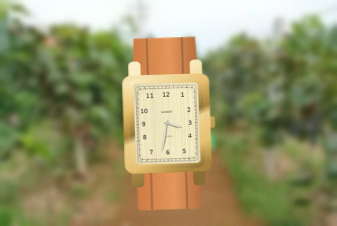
3h32
